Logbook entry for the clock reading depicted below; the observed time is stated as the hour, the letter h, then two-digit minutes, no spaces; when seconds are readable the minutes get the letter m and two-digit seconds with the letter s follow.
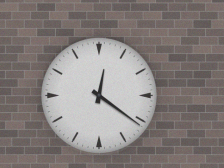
12h21
